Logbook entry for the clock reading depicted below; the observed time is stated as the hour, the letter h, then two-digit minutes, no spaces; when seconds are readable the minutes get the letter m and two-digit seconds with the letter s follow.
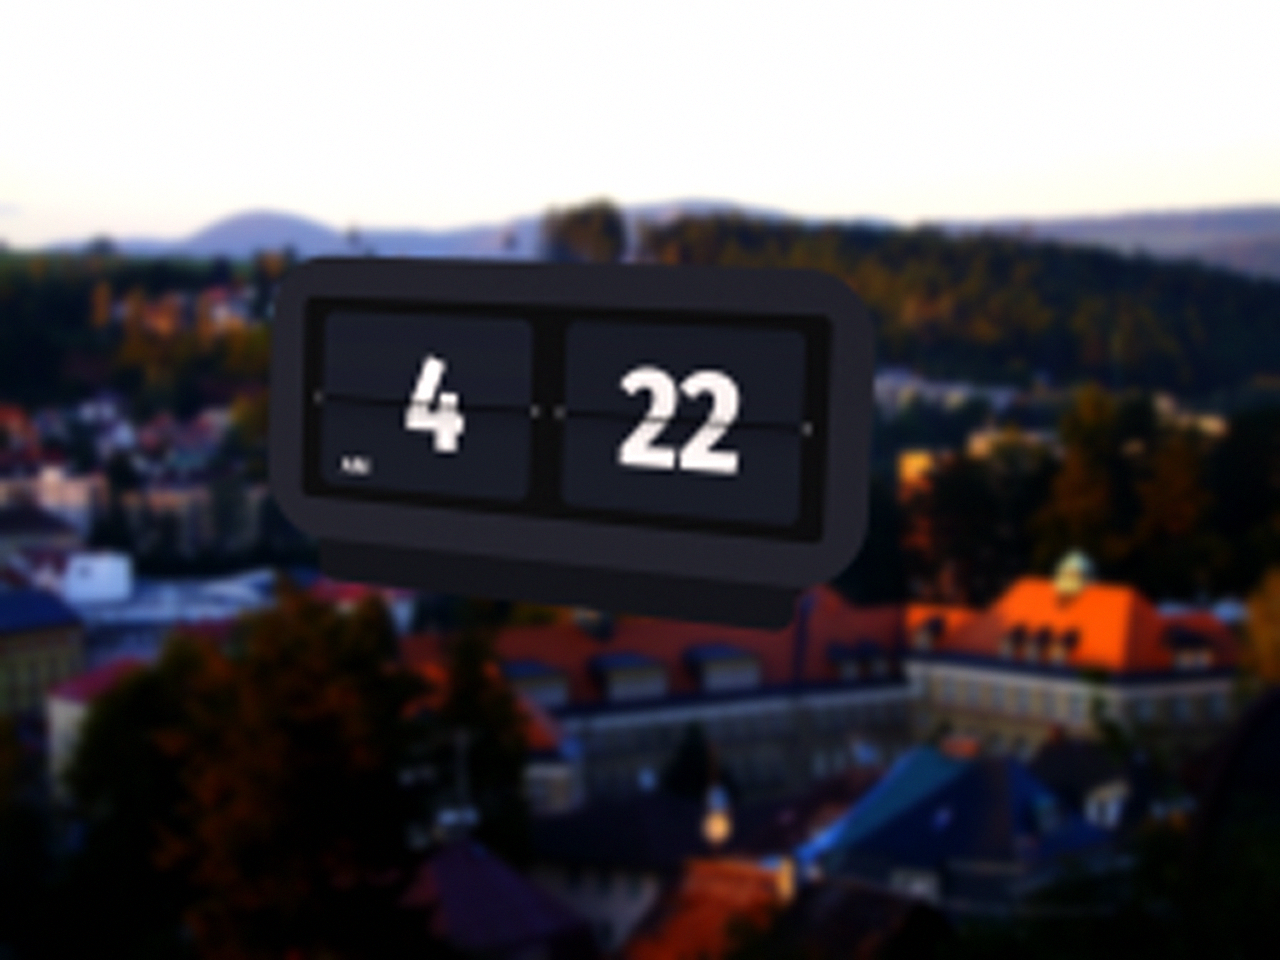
4h22
